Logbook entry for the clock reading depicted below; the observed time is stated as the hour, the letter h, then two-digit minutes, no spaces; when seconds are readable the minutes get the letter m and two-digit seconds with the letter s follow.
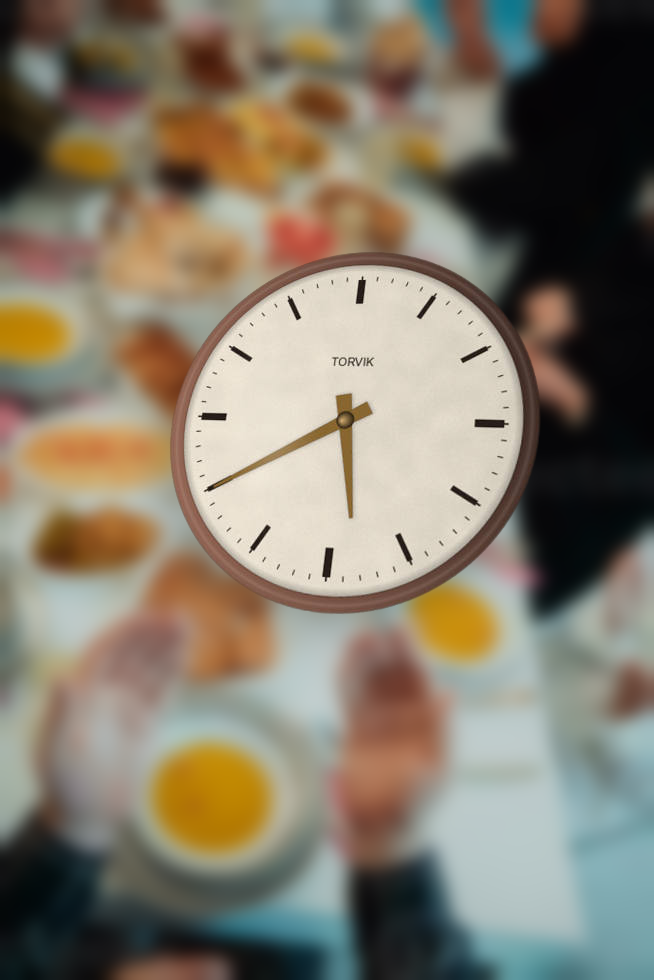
5h40
